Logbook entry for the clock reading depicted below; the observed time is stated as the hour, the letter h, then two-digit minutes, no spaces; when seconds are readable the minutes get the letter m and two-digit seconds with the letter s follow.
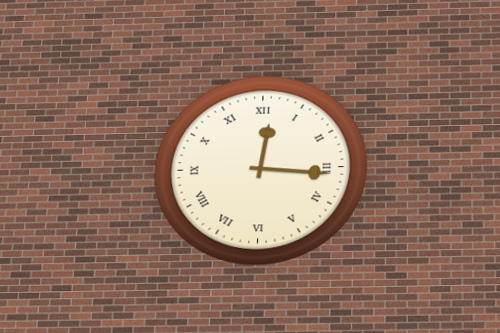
12h16
